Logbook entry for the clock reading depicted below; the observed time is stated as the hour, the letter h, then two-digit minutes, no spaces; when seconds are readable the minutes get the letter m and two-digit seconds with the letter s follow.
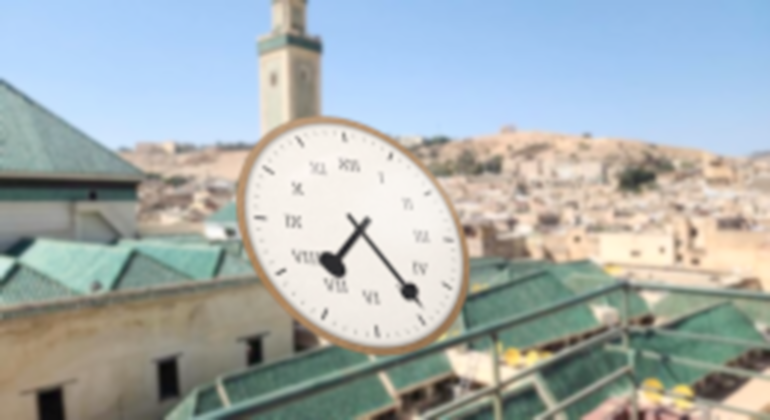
7h24
